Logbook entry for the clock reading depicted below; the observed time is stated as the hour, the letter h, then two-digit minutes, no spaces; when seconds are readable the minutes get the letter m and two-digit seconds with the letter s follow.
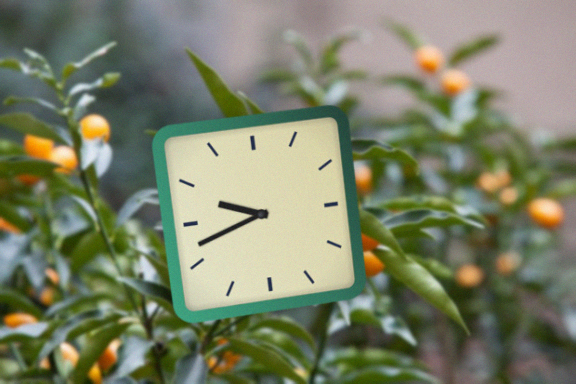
9h42
